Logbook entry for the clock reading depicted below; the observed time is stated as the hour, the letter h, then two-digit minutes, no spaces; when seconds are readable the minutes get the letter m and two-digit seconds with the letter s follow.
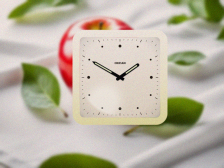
1h50
